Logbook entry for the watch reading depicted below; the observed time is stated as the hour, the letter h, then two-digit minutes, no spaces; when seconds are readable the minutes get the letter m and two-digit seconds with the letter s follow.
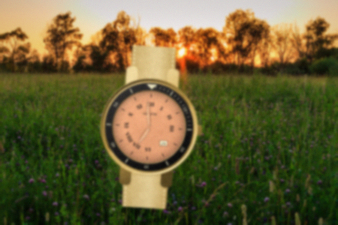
6h59
